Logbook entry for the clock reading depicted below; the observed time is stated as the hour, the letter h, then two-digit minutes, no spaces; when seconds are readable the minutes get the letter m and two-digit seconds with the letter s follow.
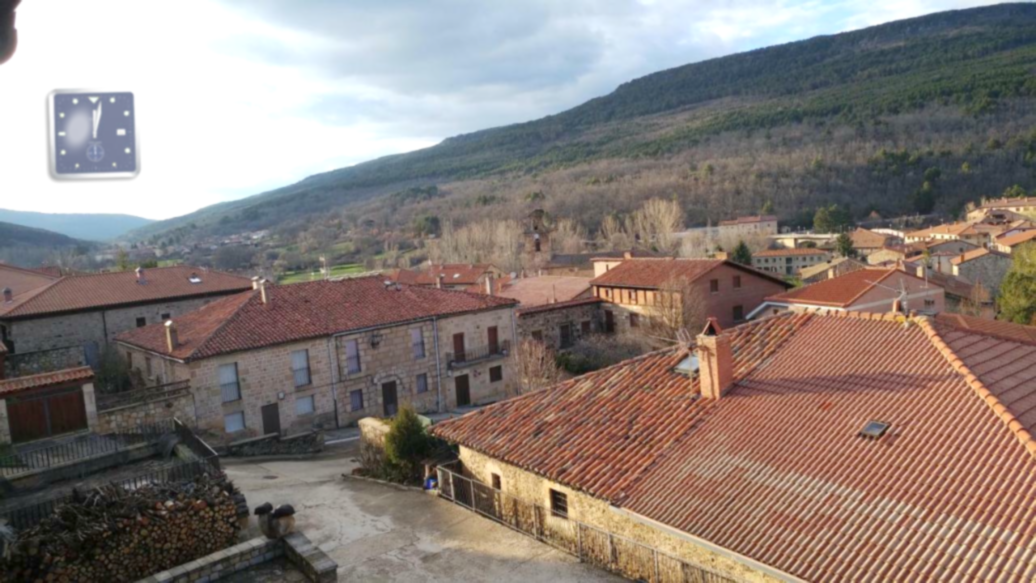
12h02
